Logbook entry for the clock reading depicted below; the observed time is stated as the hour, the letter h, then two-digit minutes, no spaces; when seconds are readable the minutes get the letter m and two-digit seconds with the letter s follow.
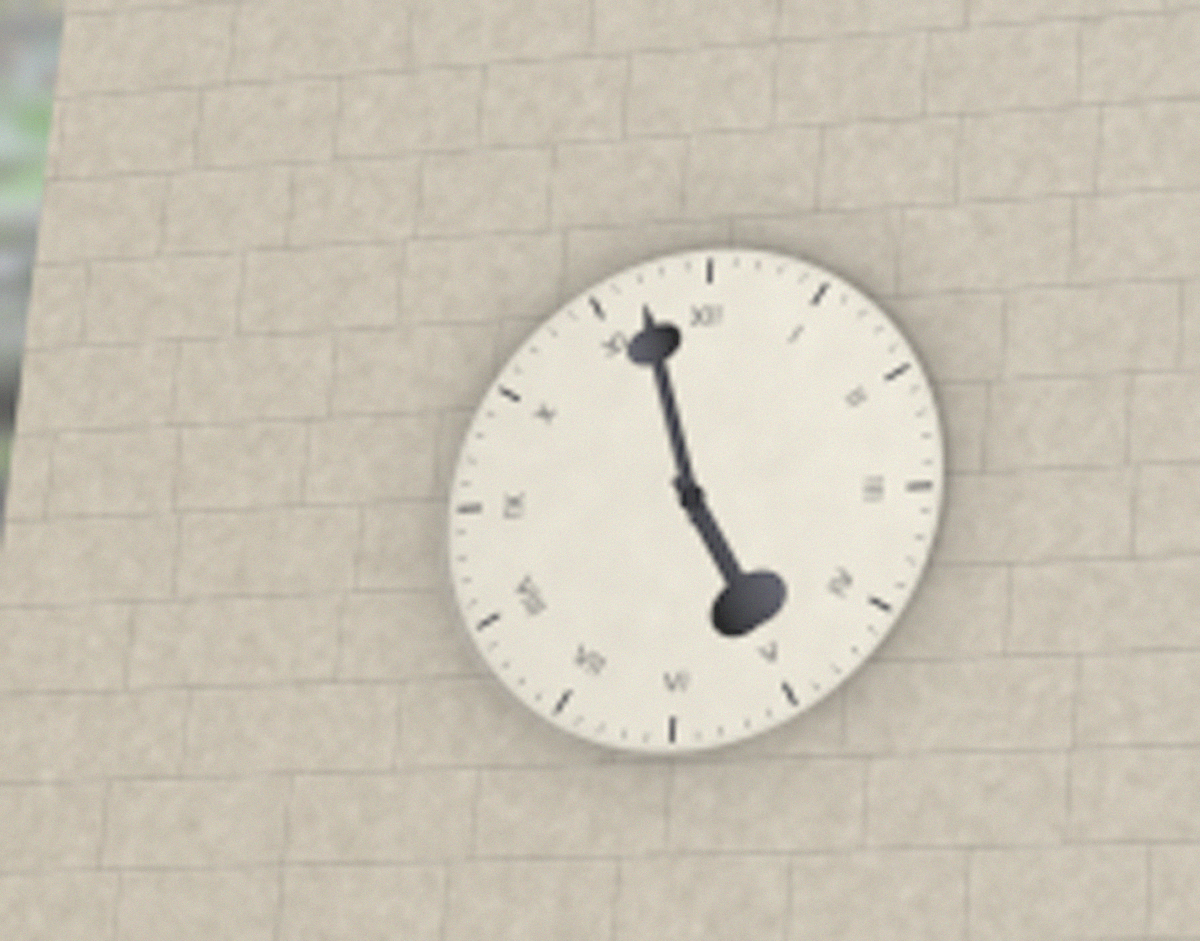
4h57
